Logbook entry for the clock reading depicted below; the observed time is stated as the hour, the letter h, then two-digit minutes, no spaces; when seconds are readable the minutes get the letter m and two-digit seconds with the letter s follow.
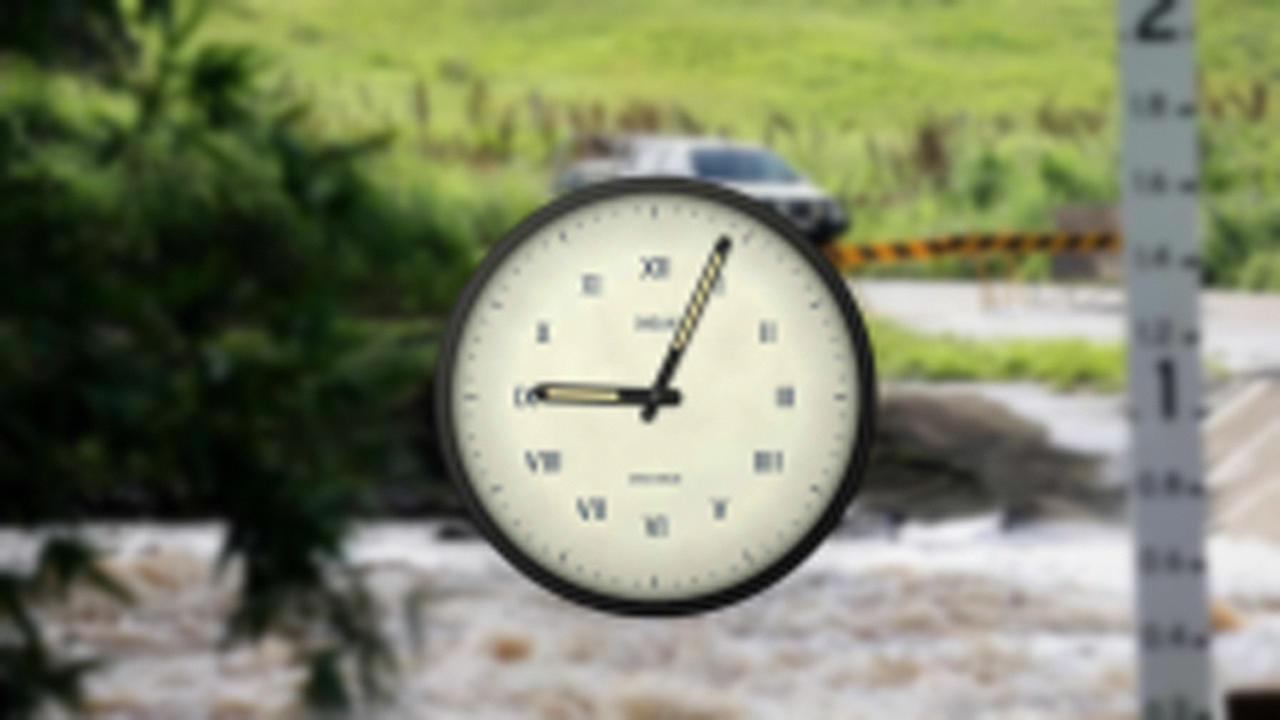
9h04
